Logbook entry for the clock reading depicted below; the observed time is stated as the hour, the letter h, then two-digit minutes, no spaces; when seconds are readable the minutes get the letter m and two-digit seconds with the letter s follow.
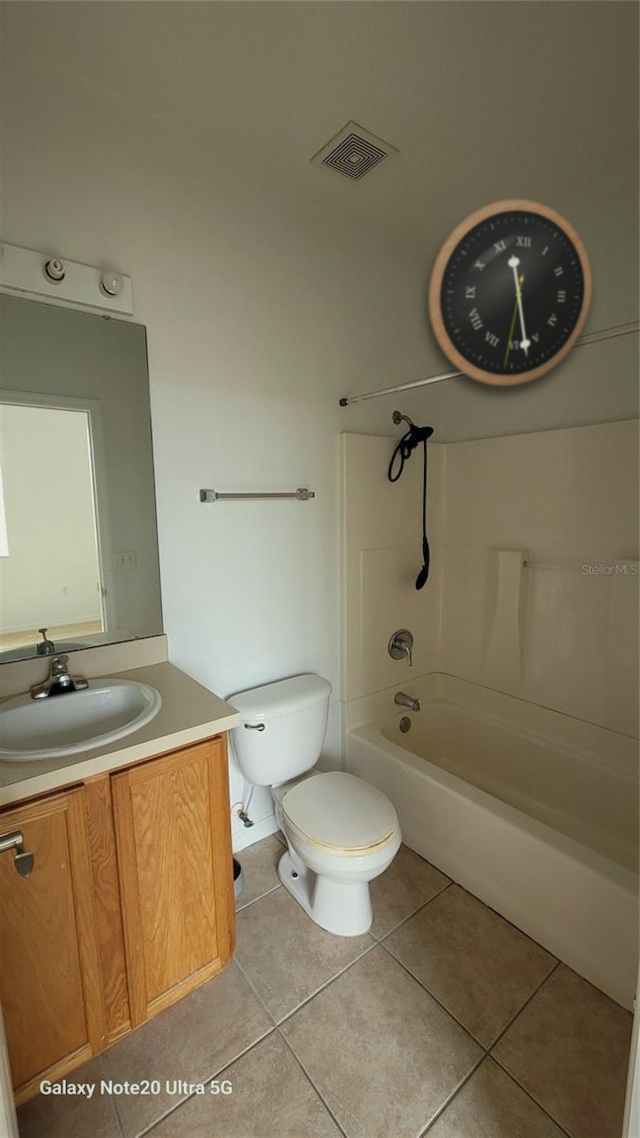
11h27m31s
